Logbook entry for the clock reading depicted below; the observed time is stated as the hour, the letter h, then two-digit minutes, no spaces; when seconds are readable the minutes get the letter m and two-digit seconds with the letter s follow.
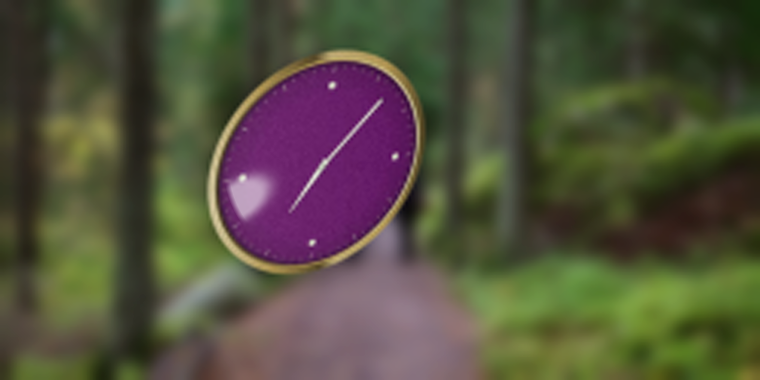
7h07
